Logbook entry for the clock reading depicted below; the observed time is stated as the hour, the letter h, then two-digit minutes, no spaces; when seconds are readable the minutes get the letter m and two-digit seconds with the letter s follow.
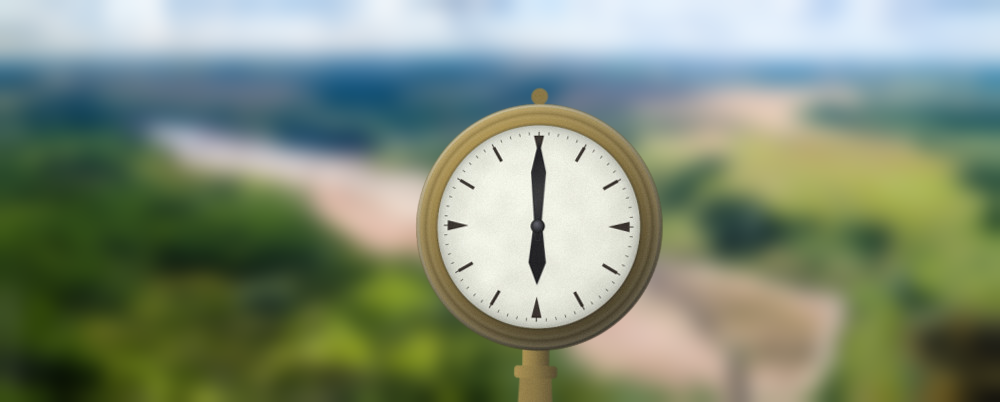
6h00
